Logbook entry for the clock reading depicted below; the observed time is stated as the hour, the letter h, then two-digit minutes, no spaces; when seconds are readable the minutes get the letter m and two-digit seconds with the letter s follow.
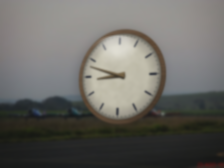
8h48
